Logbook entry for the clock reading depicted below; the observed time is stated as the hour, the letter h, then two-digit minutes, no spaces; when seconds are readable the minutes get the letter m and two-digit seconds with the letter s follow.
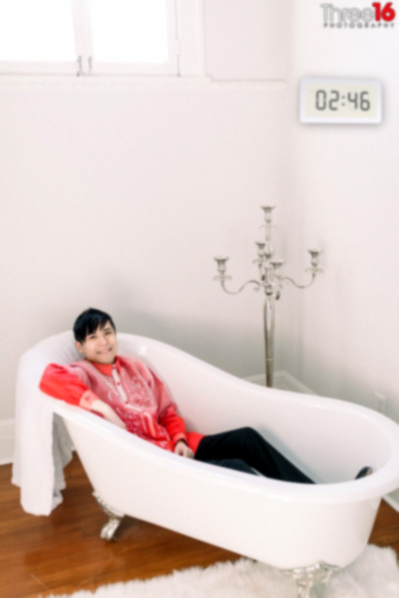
2h46
